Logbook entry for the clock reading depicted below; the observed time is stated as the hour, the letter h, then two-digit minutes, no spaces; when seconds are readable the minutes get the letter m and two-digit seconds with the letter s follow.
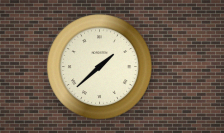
1h38
